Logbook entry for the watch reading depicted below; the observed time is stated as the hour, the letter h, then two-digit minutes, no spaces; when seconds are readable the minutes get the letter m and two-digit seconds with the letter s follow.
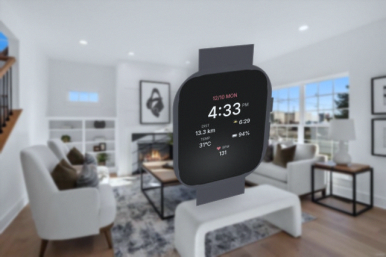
4h33
